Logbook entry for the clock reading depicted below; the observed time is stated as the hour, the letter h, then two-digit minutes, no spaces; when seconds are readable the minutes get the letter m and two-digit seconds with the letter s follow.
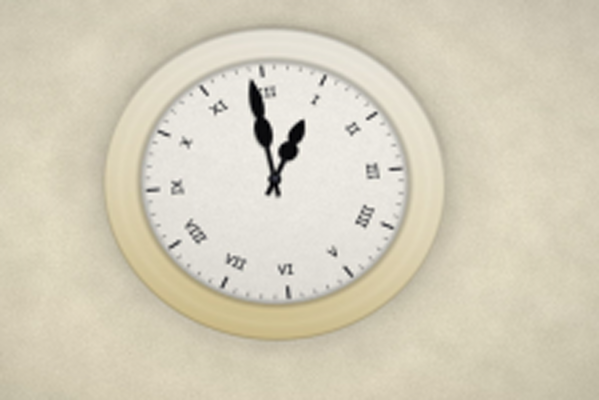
12h59
